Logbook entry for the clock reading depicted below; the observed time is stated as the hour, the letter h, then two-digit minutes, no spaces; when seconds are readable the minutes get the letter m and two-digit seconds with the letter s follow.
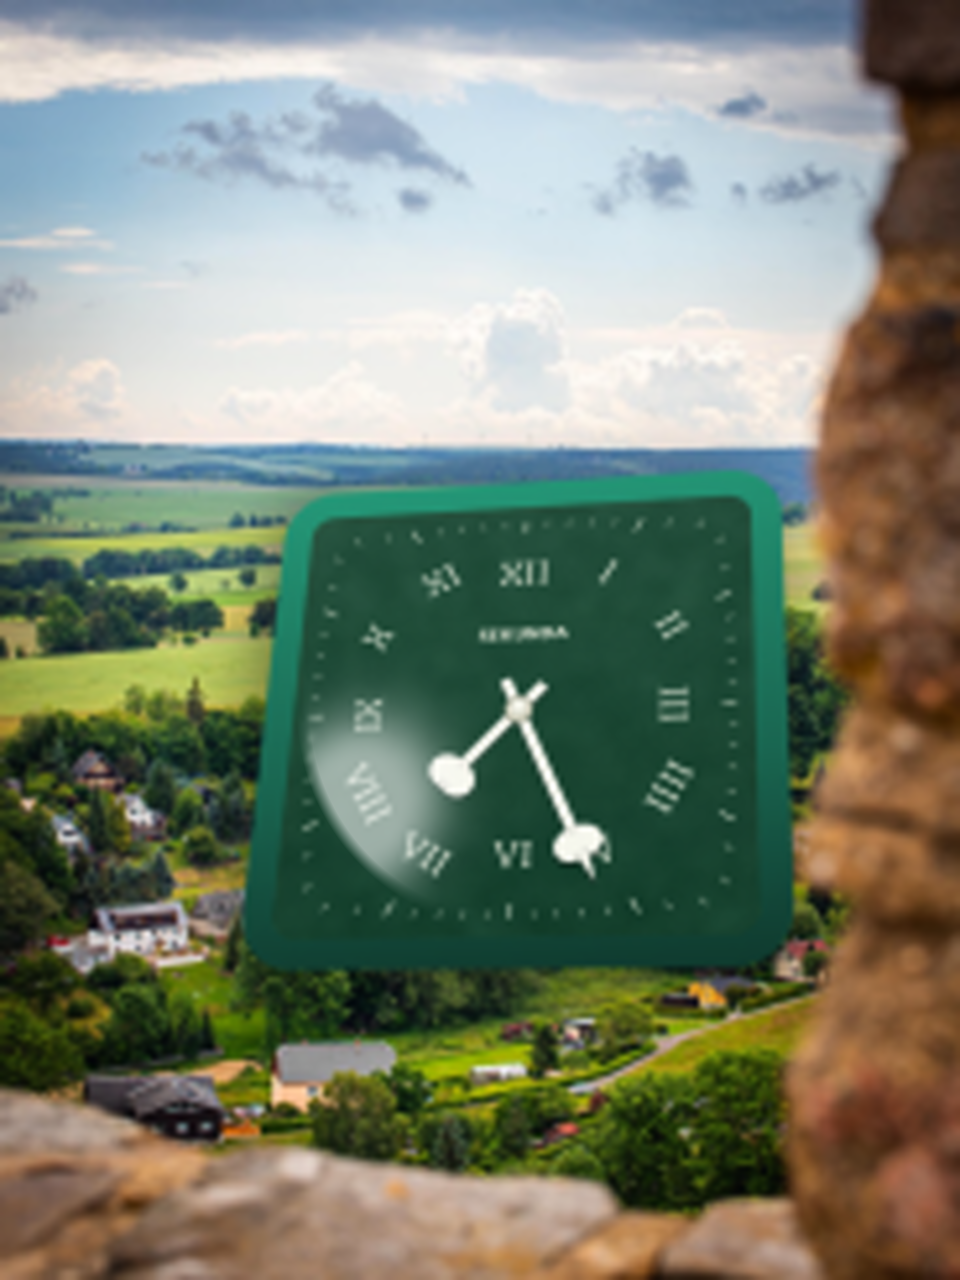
7h26
